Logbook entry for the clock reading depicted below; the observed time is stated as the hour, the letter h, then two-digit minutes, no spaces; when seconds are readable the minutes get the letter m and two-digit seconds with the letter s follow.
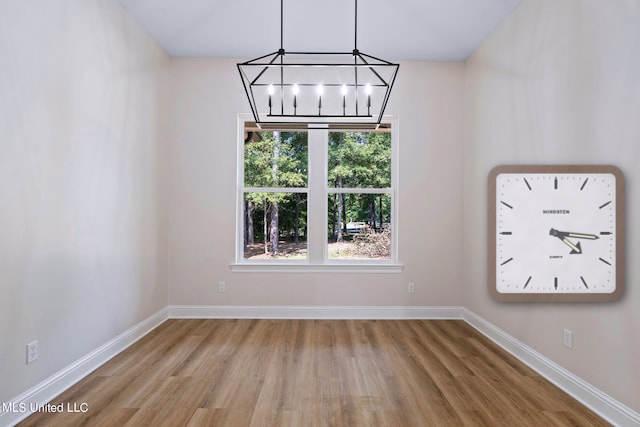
4h16
